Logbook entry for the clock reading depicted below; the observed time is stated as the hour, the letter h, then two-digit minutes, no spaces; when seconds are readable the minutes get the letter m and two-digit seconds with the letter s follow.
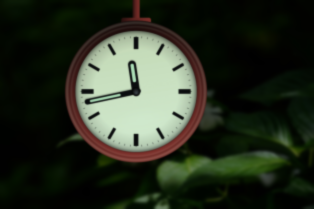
11h43
